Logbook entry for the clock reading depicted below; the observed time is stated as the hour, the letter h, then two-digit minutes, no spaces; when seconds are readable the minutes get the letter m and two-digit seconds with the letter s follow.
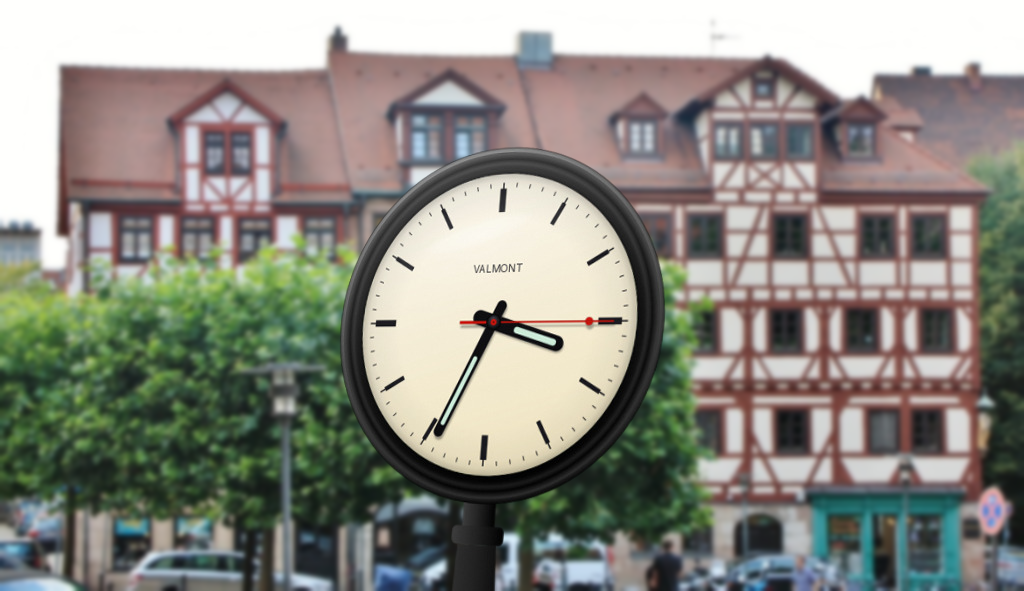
3h34m15s
